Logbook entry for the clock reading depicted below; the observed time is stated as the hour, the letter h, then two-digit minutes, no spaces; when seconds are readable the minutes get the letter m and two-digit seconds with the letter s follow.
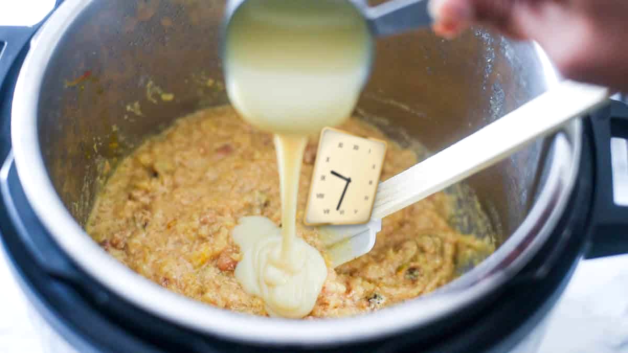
9h32
